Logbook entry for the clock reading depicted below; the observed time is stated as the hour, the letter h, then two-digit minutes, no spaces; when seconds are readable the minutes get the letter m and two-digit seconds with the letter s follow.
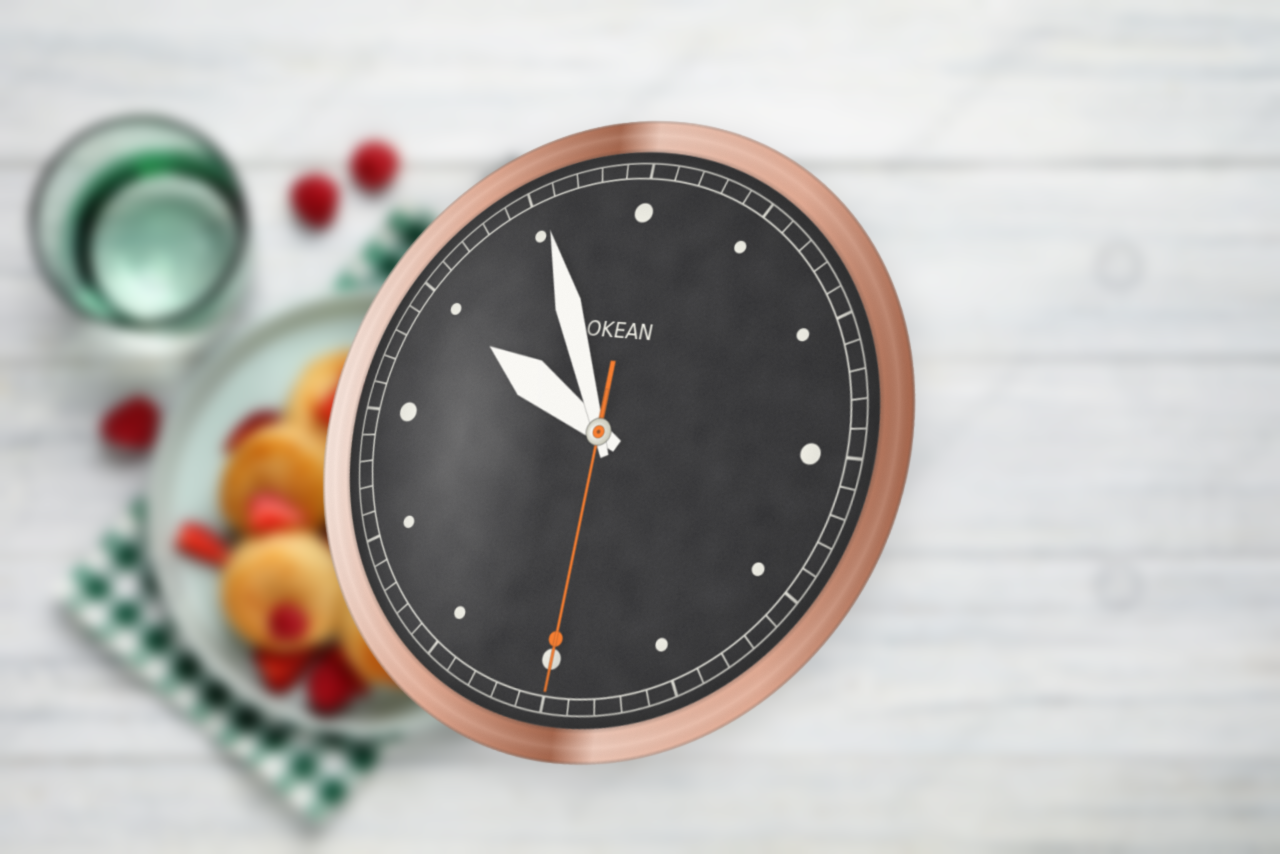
9h55m30s
